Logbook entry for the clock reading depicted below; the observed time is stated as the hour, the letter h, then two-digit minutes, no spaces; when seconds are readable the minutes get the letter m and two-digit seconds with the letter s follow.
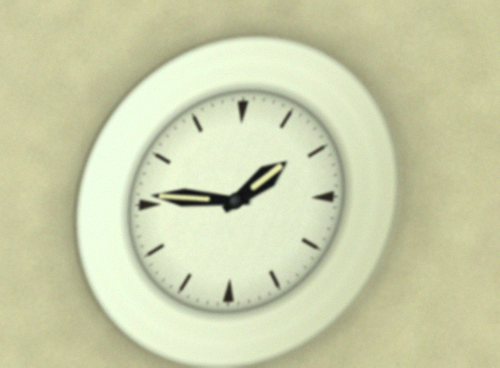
1h46
